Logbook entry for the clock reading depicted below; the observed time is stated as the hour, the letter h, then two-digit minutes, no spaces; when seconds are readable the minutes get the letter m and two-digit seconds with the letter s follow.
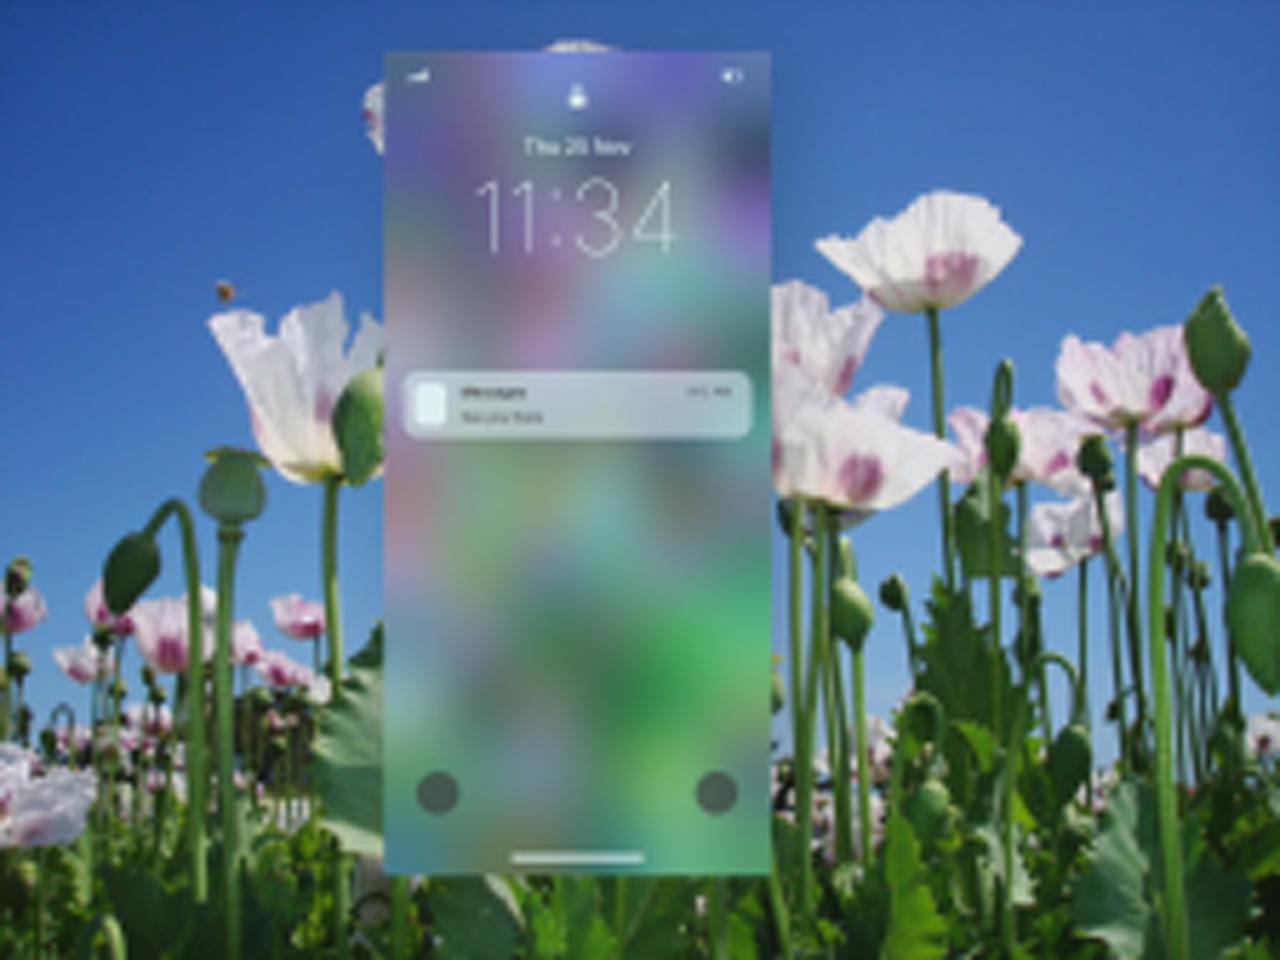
11h34
